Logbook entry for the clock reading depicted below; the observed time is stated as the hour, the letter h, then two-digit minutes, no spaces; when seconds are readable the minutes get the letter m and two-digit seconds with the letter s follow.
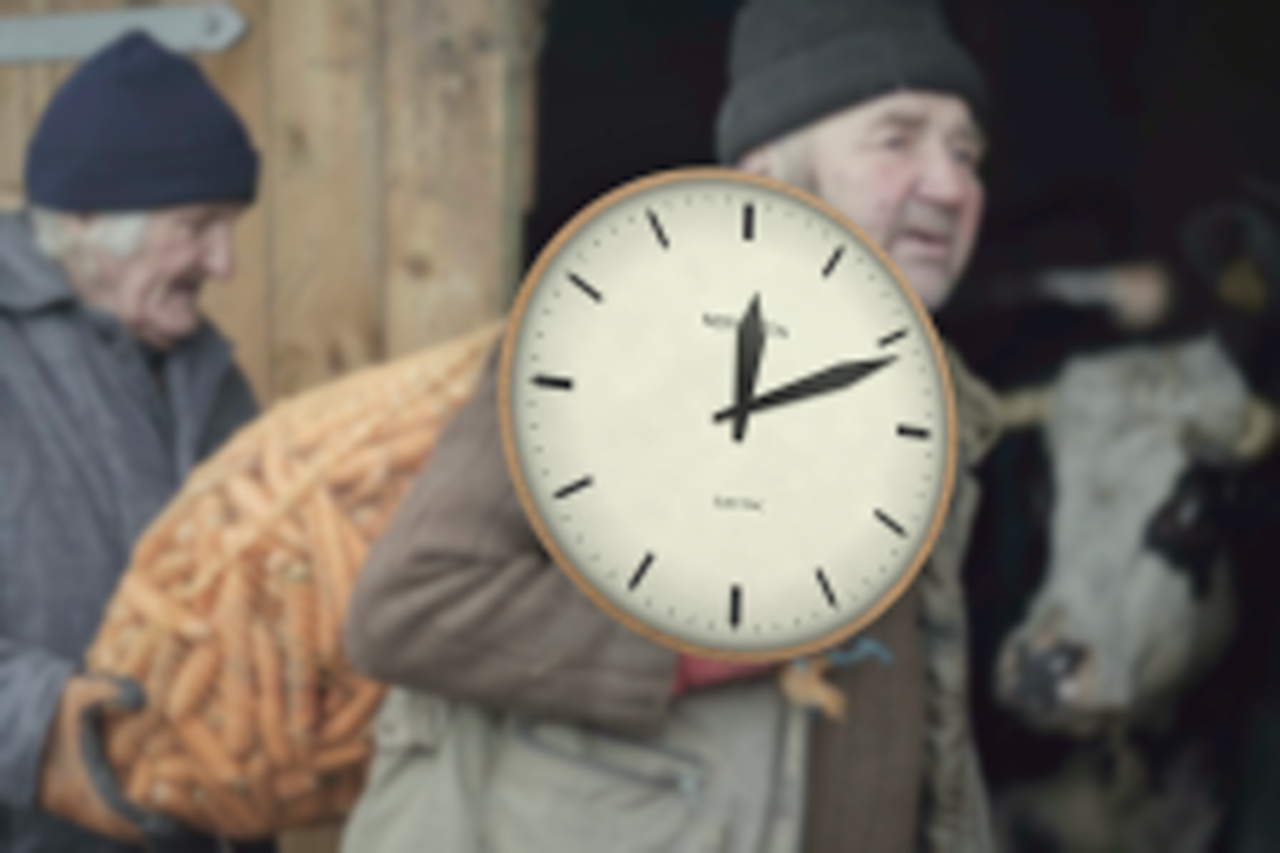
12h11
